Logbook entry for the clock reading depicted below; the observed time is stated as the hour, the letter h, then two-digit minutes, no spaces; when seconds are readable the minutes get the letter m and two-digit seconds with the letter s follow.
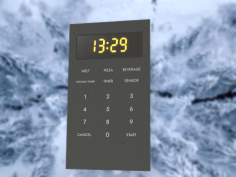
13h29
